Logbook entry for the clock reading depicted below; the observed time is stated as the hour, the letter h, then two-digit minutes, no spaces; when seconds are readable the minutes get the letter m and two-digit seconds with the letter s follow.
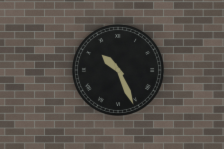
10h26
